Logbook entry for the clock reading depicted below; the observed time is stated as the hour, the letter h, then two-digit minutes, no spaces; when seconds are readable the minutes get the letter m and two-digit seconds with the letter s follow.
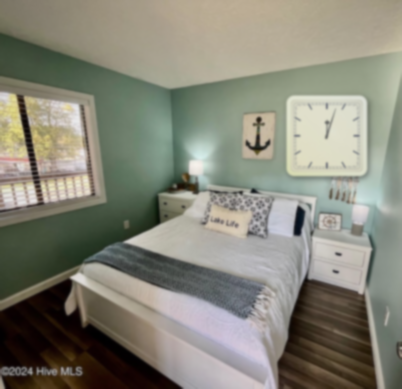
12h03
